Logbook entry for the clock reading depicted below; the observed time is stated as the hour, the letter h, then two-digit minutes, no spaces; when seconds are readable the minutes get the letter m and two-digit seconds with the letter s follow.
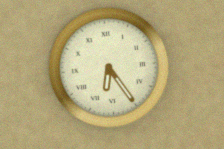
6h25
